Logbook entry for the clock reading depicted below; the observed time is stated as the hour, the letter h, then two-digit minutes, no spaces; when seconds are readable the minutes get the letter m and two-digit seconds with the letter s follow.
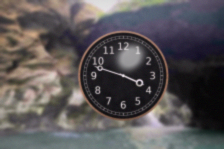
3h48
